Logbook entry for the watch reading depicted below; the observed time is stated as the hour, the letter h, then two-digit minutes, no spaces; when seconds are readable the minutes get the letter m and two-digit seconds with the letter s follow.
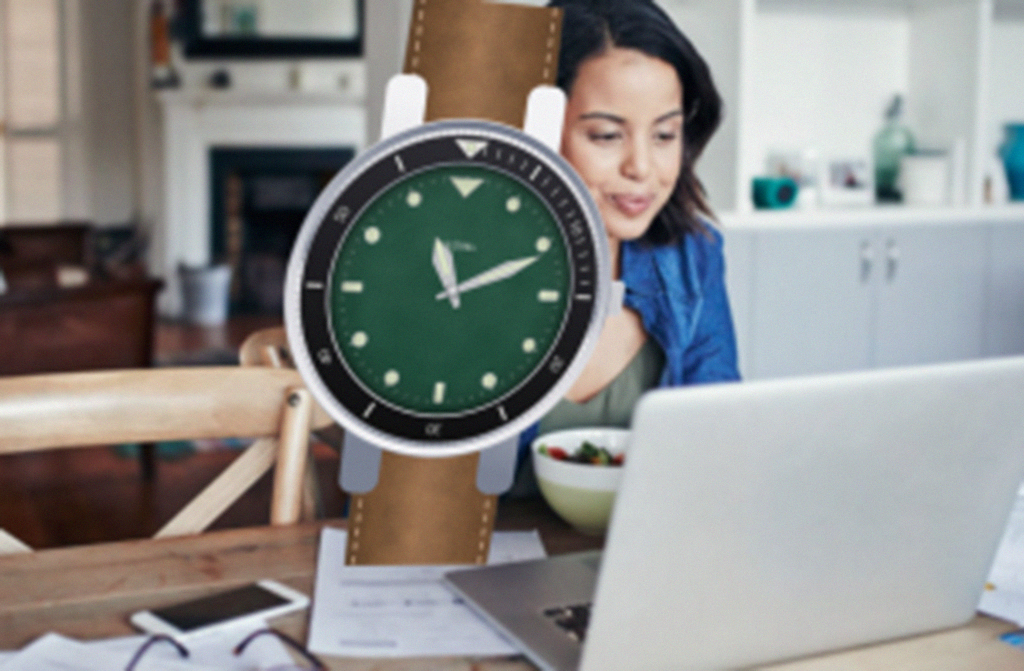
11h11
